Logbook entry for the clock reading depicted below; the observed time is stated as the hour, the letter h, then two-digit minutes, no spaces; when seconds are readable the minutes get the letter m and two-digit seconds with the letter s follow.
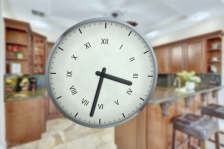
3h32
